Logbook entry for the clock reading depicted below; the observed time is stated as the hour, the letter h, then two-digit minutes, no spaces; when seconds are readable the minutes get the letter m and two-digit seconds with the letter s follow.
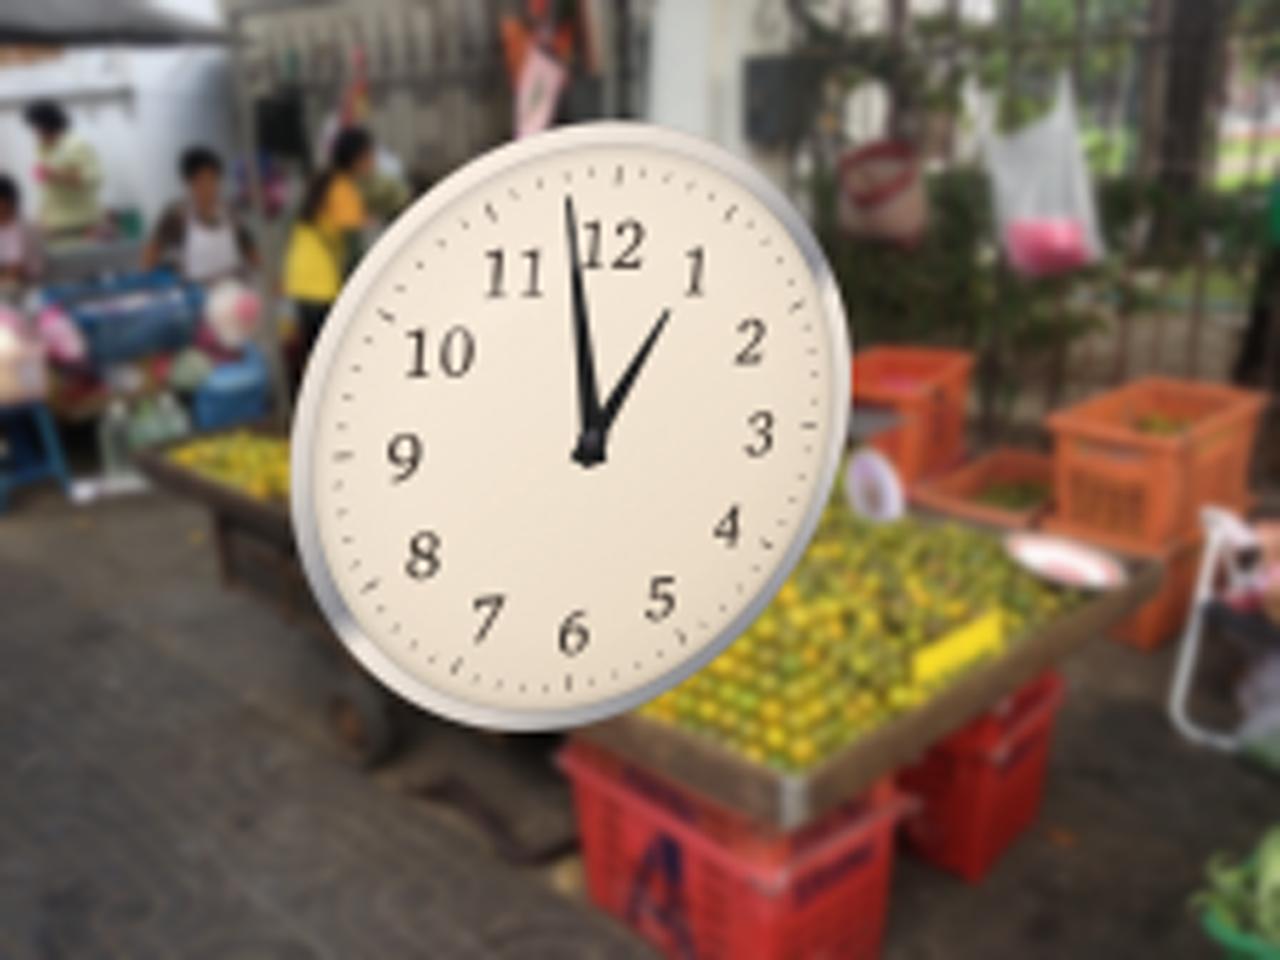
12h58
